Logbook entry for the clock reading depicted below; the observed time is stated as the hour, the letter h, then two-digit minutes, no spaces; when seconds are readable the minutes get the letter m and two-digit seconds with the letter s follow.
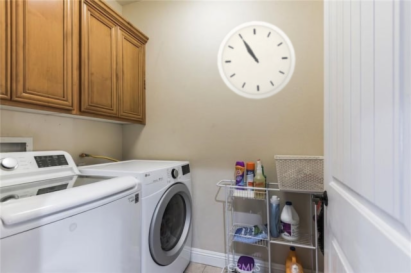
10h55
